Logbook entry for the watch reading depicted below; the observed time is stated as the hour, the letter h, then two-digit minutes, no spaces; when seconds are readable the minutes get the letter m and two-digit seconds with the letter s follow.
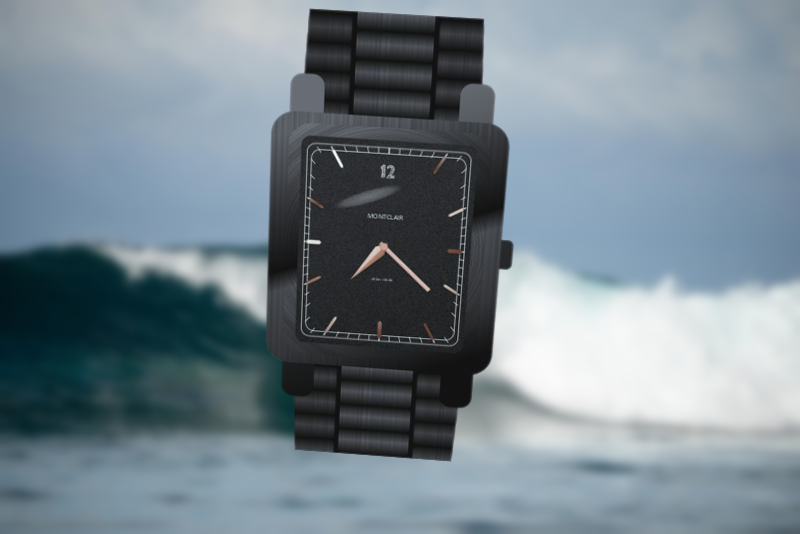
7h22
